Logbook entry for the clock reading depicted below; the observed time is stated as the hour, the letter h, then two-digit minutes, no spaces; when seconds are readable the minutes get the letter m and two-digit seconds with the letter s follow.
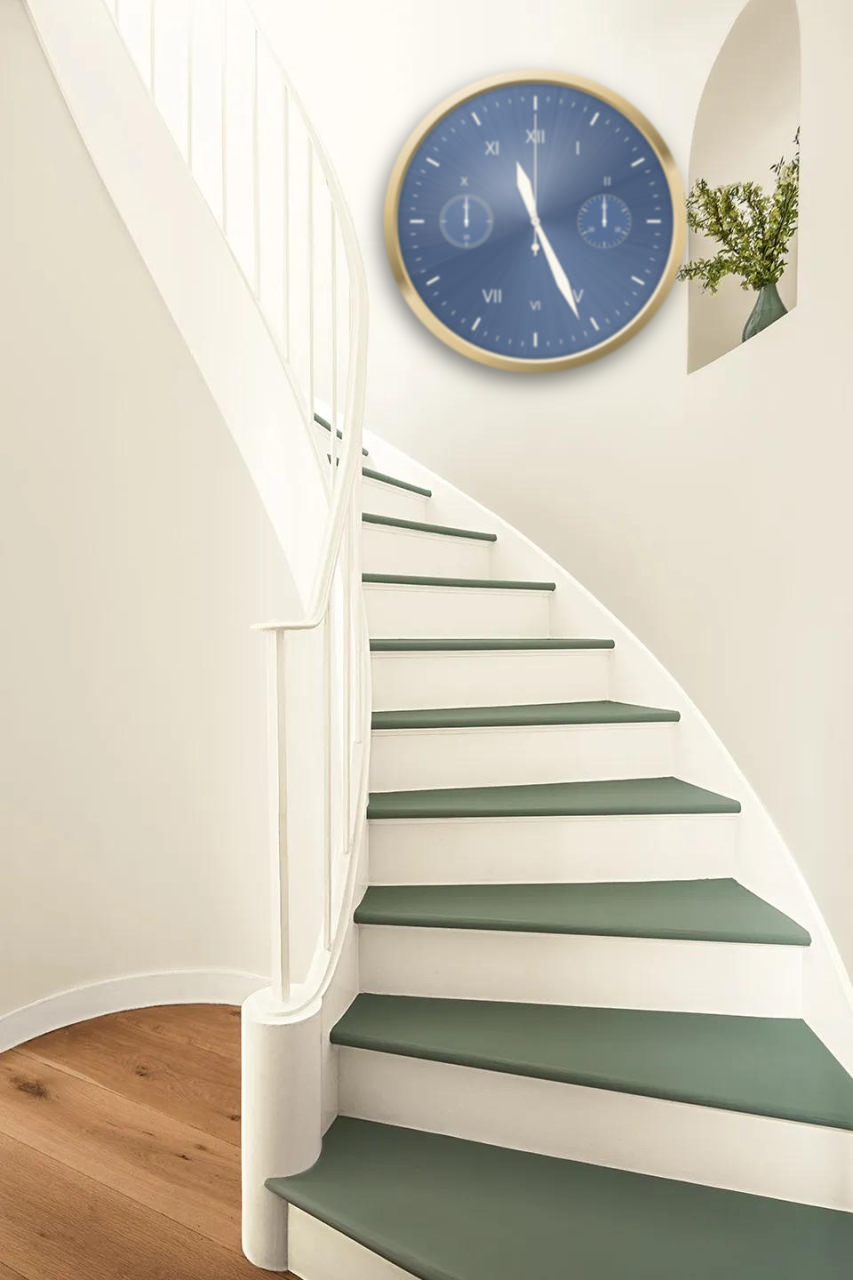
11h26
